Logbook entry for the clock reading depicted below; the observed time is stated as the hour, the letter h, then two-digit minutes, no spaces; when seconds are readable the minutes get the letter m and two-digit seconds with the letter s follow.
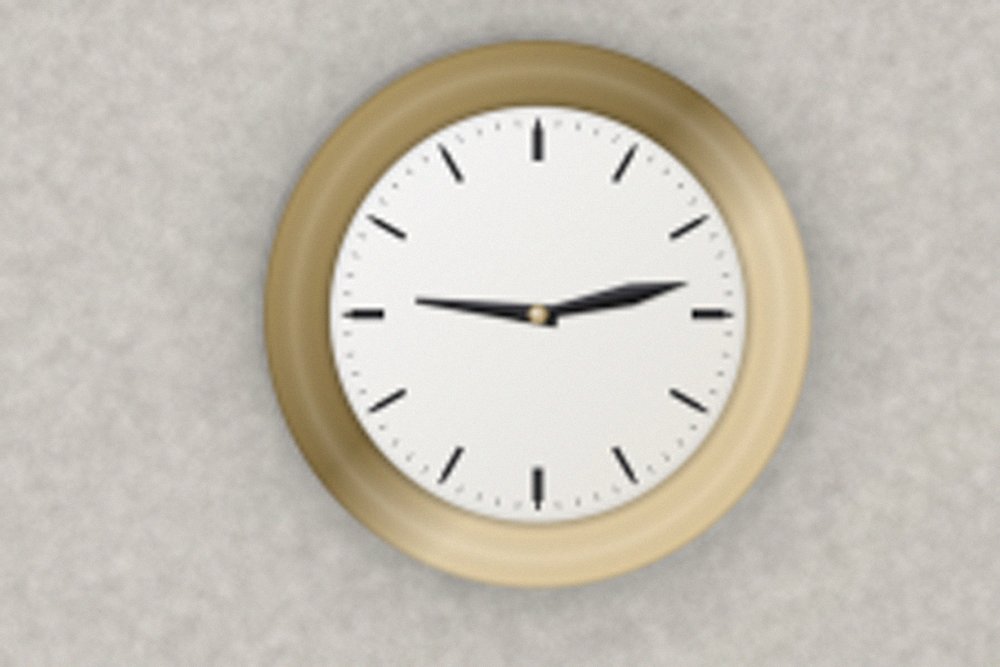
9h13
